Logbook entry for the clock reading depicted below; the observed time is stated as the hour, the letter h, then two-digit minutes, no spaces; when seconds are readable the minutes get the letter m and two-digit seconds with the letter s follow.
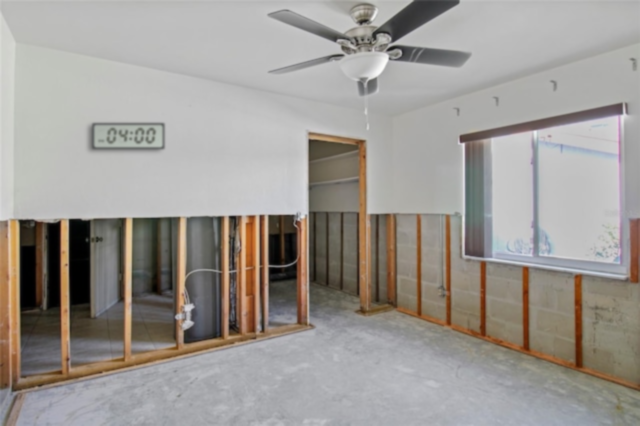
4h00
